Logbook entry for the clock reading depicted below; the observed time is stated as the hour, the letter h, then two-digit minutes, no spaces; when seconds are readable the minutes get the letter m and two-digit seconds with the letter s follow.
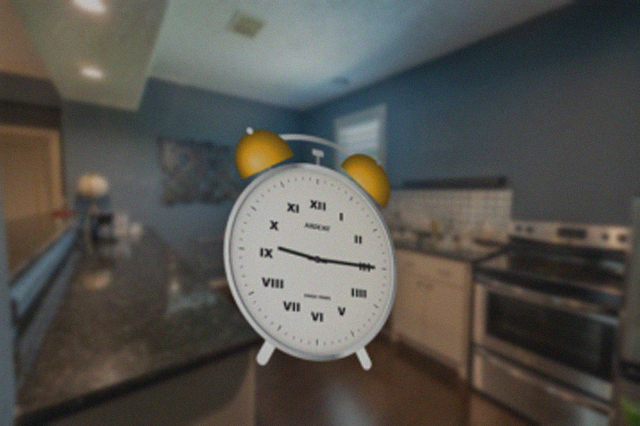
9h15
